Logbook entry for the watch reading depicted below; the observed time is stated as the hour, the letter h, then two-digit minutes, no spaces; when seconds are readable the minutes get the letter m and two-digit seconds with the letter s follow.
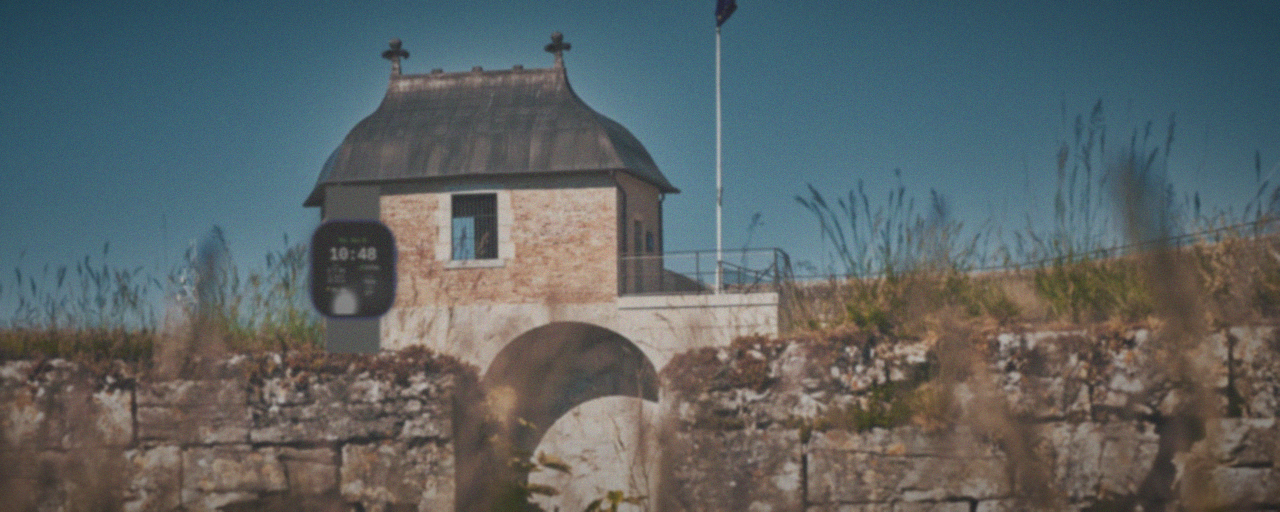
10h48
